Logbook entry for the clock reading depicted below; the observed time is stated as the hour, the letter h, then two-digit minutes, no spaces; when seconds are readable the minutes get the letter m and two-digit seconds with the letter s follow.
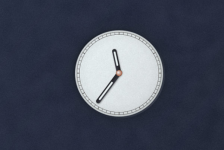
11h36
